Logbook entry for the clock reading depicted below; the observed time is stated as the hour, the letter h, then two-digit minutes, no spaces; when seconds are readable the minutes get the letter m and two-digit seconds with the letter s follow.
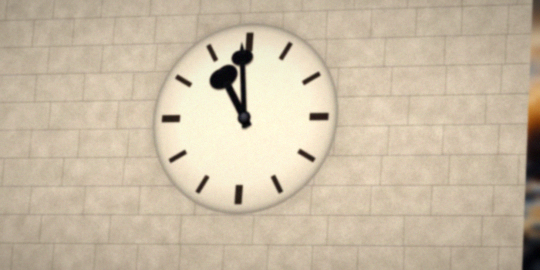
10h59
